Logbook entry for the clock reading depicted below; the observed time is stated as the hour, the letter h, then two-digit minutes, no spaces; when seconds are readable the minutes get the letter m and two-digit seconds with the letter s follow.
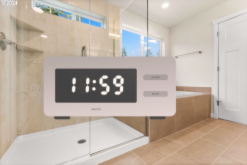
11h59
